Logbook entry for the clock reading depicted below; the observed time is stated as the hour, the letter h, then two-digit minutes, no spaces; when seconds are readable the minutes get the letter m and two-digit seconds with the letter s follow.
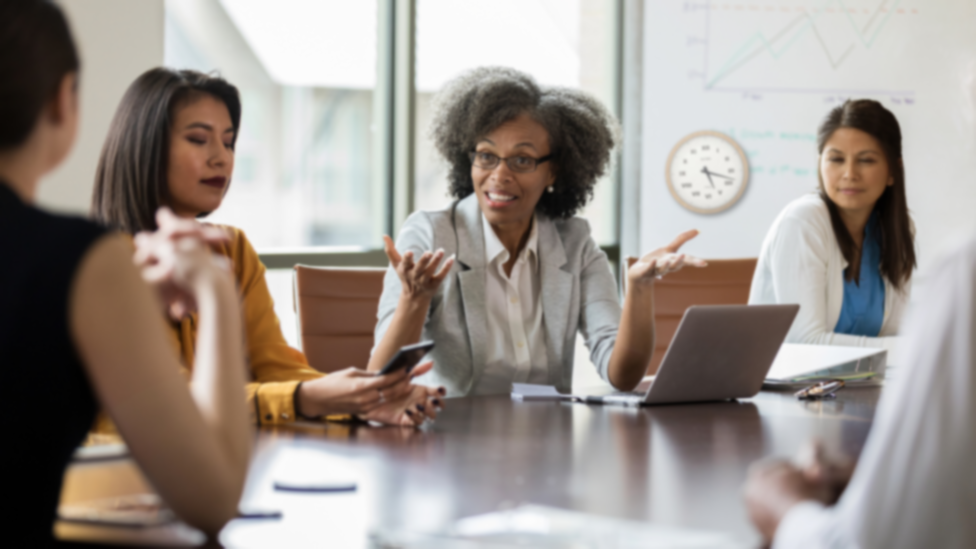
5h18
